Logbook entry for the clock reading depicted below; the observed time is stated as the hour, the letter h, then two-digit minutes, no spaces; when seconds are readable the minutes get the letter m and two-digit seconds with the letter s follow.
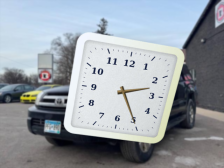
2h25
